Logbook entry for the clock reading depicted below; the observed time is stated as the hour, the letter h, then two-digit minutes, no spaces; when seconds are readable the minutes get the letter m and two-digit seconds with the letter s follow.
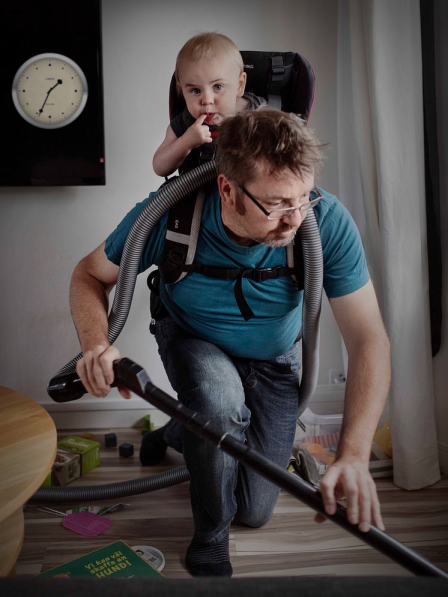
1h34
